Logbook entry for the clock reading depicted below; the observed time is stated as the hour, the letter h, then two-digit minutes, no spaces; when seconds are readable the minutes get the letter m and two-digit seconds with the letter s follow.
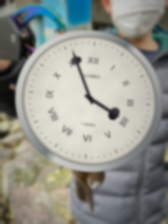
3h56
